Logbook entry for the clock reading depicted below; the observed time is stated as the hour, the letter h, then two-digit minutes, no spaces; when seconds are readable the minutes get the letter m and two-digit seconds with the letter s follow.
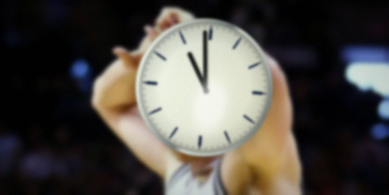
10h59
